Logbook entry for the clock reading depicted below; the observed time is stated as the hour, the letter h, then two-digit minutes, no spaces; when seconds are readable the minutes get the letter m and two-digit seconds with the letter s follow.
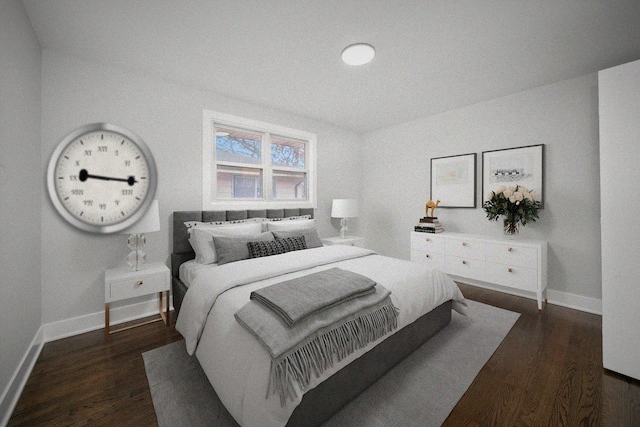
9h16
